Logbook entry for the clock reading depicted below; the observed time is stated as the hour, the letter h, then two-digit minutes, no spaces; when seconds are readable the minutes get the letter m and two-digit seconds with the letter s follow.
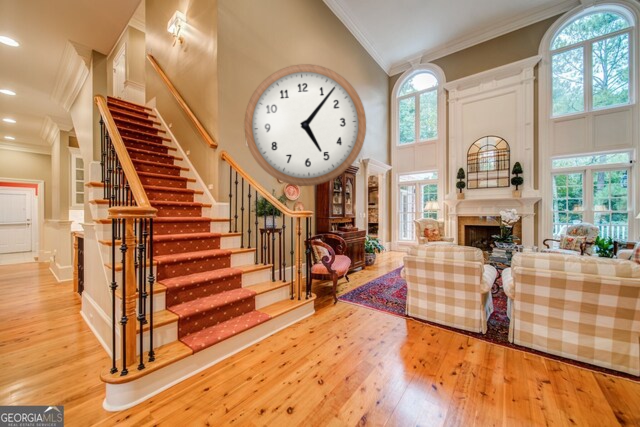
5h07
